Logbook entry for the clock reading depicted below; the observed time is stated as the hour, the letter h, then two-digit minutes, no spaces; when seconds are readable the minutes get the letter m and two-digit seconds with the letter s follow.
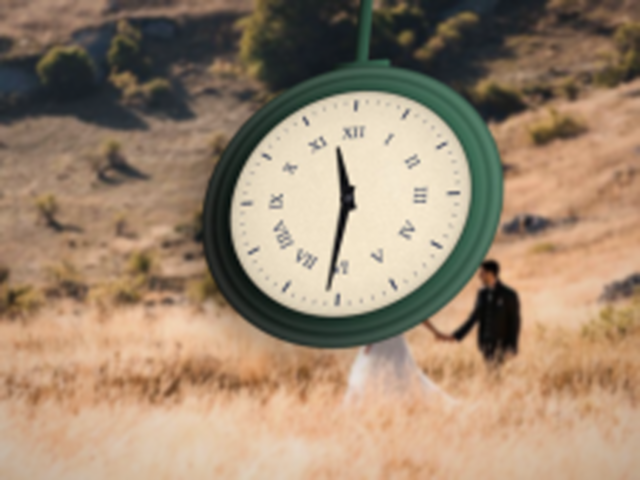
11h31
